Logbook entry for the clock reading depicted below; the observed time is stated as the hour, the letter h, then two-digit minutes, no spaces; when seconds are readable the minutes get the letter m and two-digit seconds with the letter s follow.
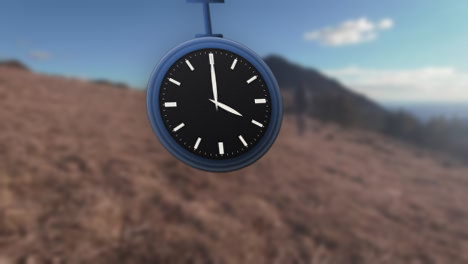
4h00
